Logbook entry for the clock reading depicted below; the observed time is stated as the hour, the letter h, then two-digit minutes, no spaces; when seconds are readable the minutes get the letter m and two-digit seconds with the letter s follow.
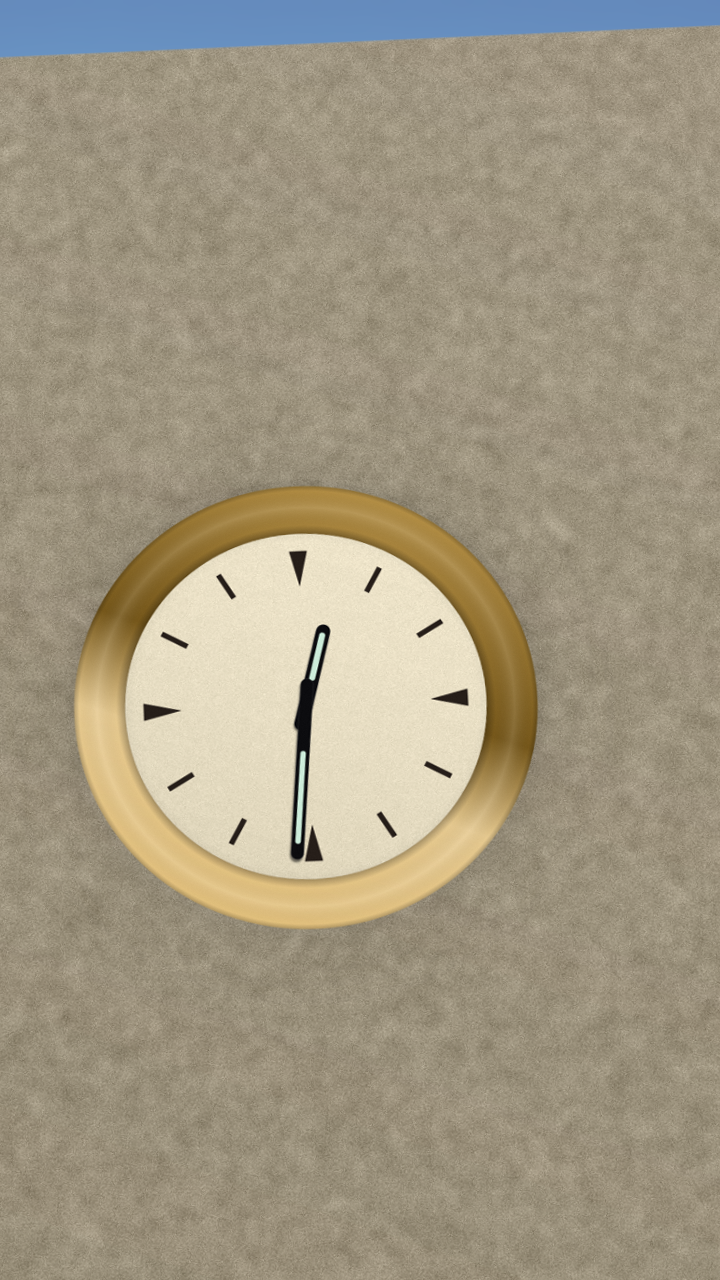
12h31
